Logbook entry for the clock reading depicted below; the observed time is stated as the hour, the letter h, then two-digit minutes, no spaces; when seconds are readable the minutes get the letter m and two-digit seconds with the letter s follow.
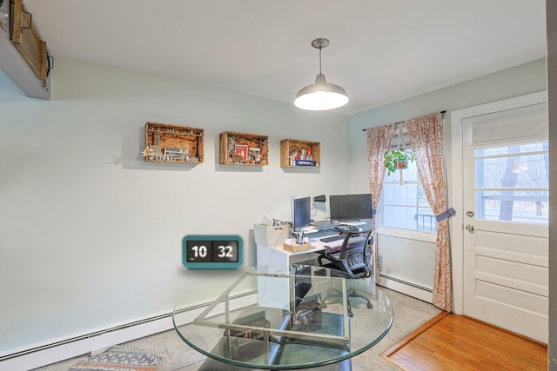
10h32
